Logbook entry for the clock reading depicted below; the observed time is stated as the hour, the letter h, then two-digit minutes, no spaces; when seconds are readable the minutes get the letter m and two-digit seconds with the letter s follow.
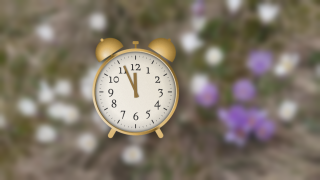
11h56
